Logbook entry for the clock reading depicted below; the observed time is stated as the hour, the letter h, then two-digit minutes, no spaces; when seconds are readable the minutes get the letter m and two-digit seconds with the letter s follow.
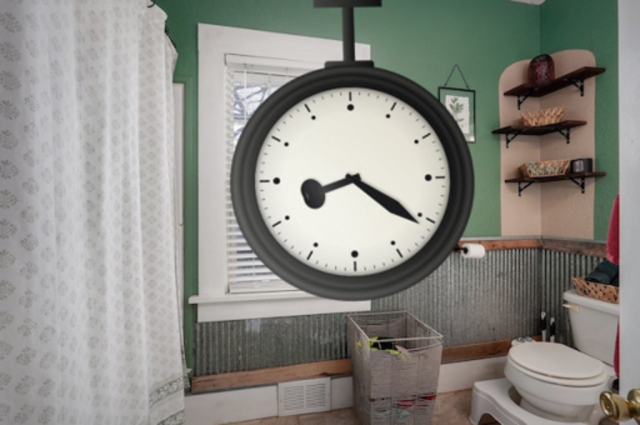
8h21
